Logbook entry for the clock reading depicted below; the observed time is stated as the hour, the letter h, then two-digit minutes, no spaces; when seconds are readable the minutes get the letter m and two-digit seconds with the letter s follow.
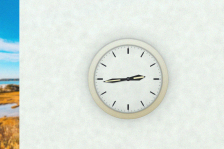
2h44
